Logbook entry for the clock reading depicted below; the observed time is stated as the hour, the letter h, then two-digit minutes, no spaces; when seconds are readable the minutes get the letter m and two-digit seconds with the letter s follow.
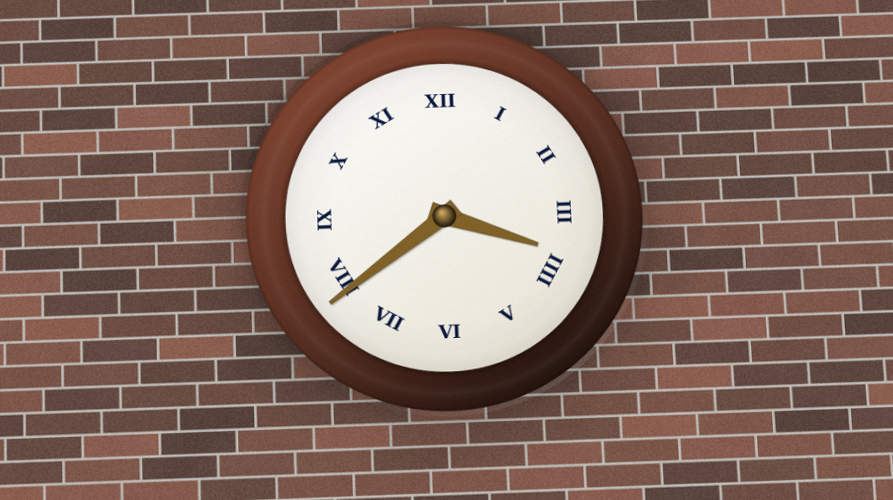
3h39
